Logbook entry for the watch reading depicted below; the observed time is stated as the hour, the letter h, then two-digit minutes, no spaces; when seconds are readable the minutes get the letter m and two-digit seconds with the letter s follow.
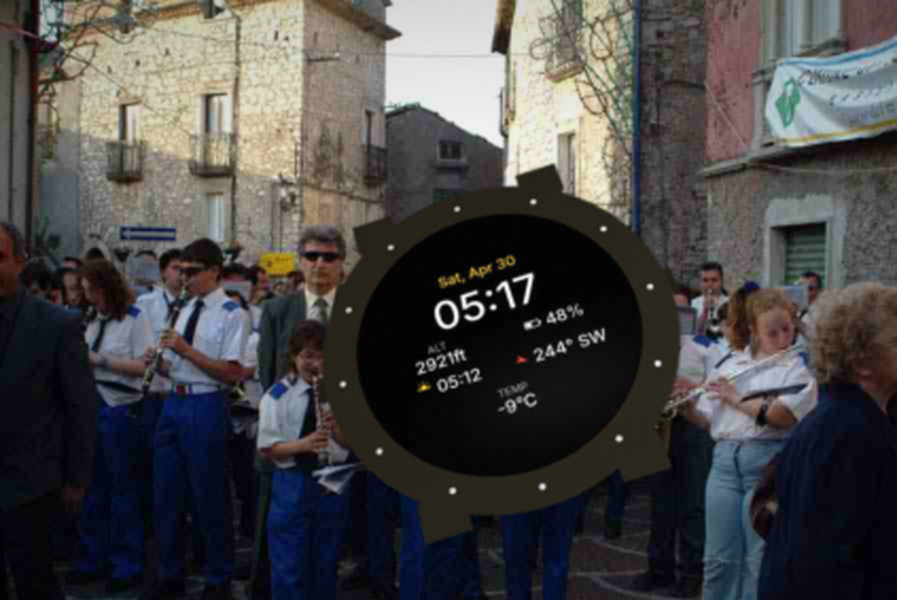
5h17
